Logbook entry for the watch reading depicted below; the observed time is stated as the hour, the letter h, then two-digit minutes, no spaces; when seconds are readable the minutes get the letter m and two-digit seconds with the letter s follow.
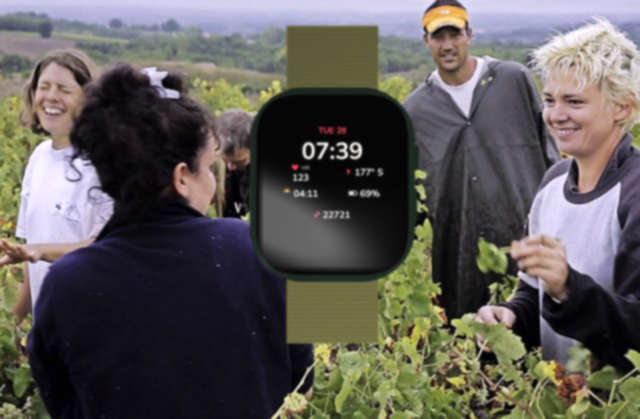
7h39
